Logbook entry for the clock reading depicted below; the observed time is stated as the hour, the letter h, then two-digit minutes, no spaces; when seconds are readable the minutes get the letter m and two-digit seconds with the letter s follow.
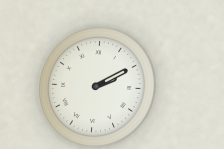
2h10
